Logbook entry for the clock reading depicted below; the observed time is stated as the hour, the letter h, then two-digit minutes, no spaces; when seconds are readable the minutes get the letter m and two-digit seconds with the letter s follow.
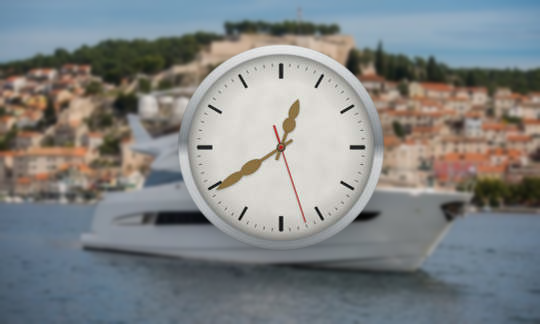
12h39m27s
